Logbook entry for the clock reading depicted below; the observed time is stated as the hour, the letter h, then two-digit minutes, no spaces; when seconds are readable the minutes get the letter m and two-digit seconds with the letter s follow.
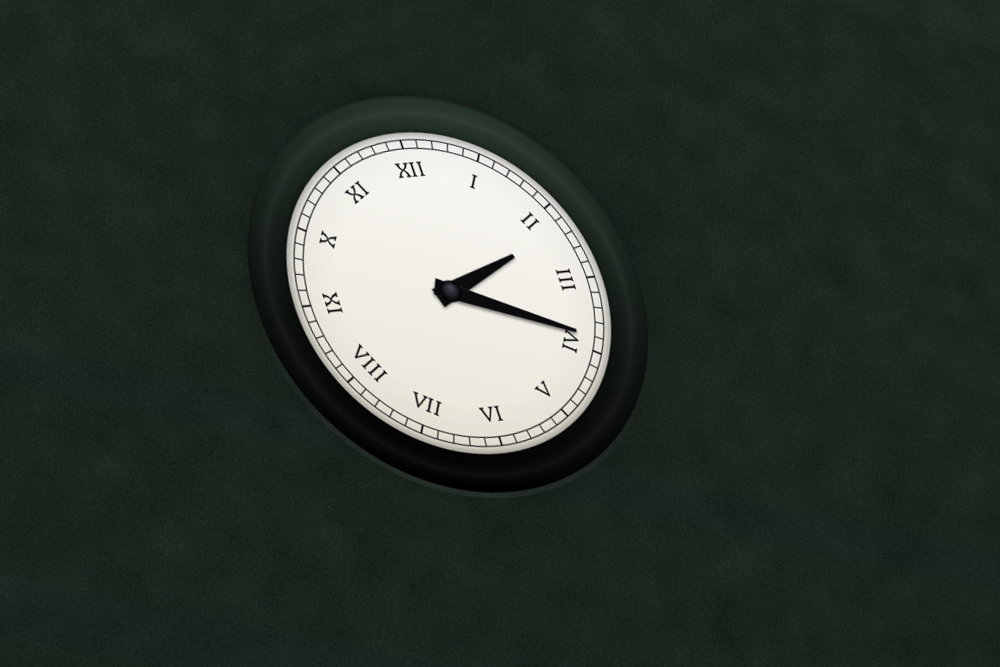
2h19
